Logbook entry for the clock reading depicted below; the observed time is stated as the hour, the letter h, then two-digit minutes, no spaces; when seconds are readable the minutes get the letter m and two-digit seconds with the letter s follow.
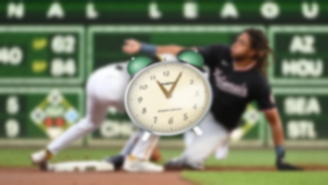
11h05
